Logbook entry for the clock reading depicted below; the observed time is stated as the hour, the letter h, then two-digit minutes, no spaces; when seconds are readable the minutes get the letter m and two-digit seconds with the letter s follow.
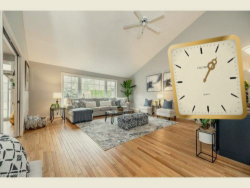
1h06
